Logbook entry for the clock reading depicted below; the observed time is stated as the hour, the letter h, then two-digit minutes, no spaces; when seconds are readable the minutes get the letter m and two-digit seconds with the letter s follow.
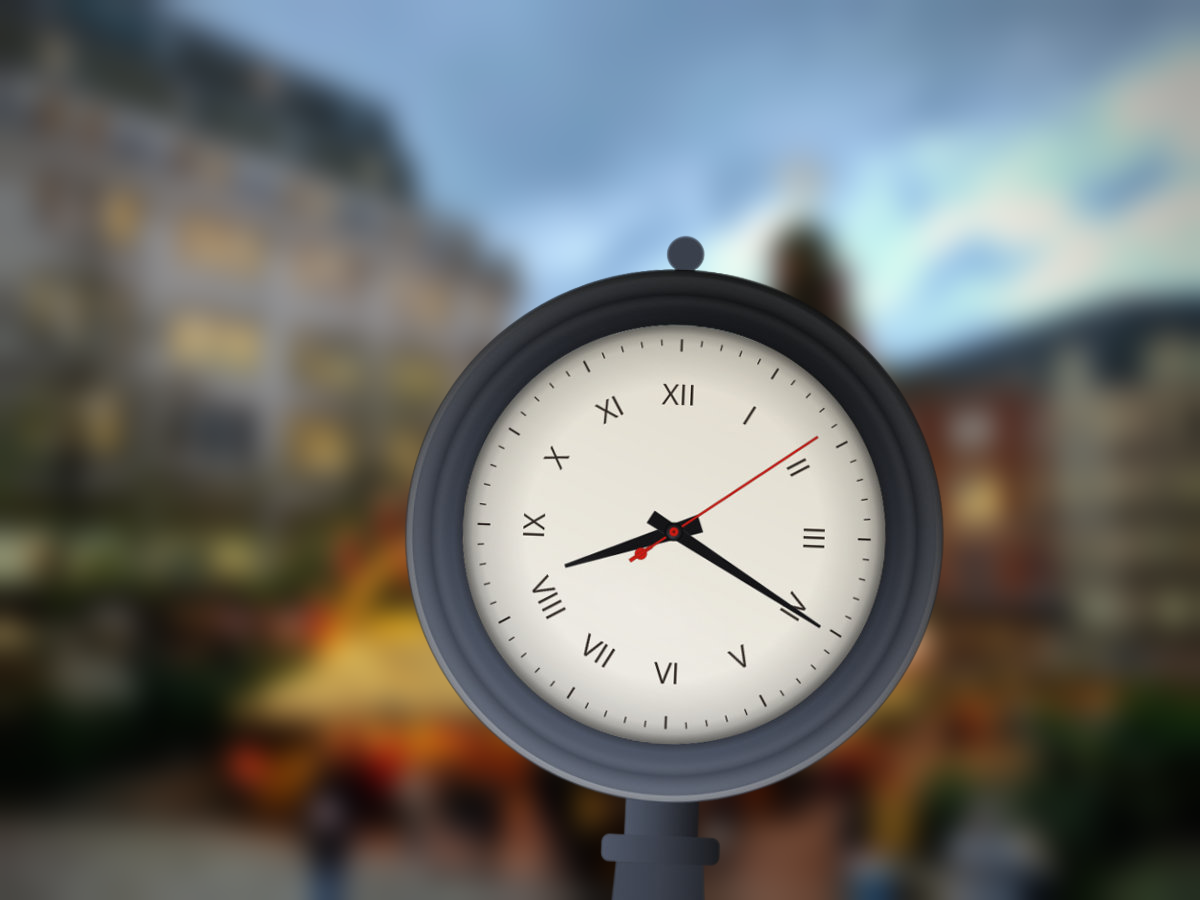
8h20m09s
